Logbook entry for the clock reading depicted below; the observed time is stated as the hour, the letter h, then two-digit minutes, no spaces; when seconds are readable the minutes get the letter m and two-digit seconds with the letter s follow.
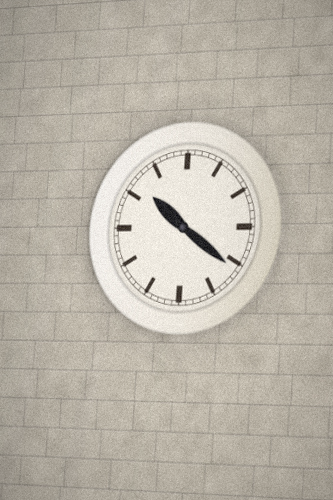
10h21
